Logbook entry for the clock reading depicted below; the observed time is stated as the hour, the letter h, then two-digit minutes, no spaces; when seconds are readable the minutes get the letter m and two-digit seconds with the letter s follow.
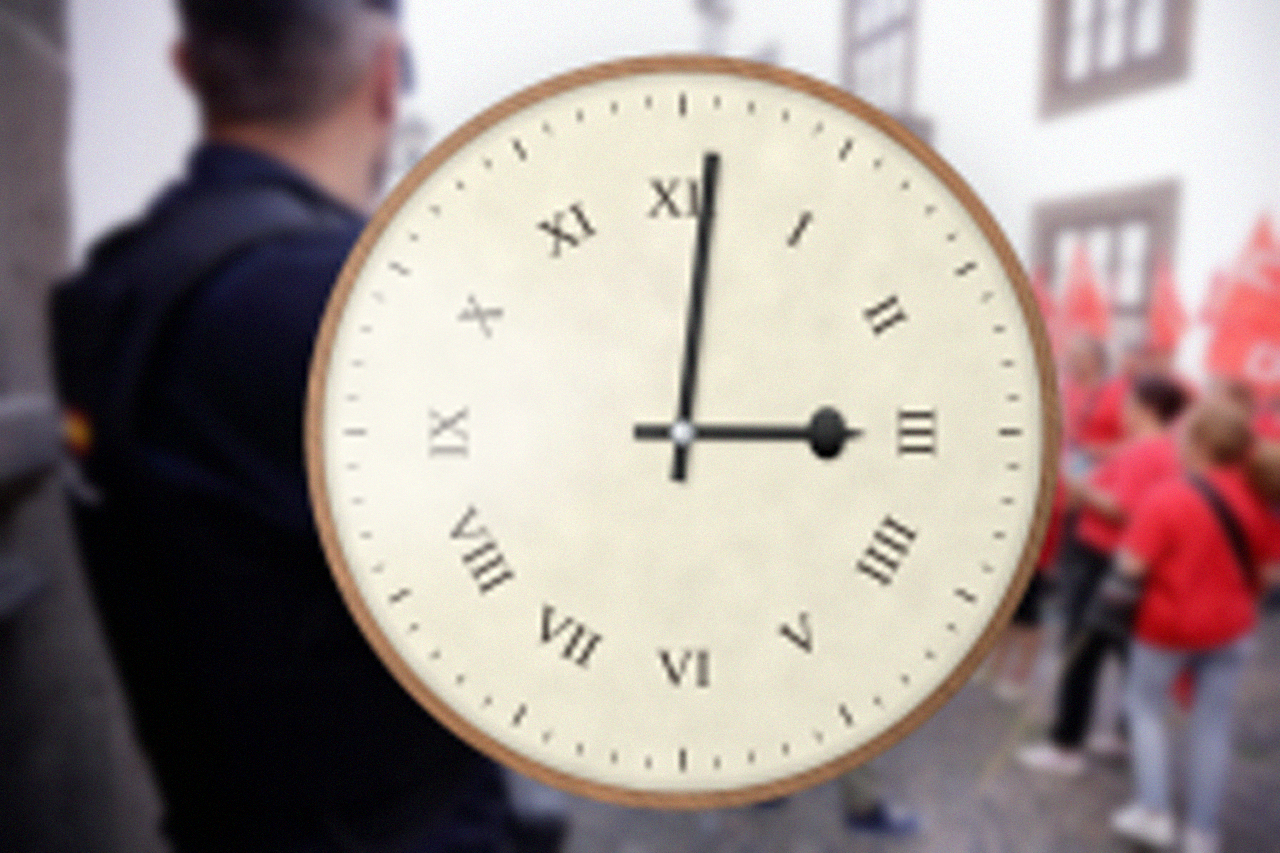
3h01
